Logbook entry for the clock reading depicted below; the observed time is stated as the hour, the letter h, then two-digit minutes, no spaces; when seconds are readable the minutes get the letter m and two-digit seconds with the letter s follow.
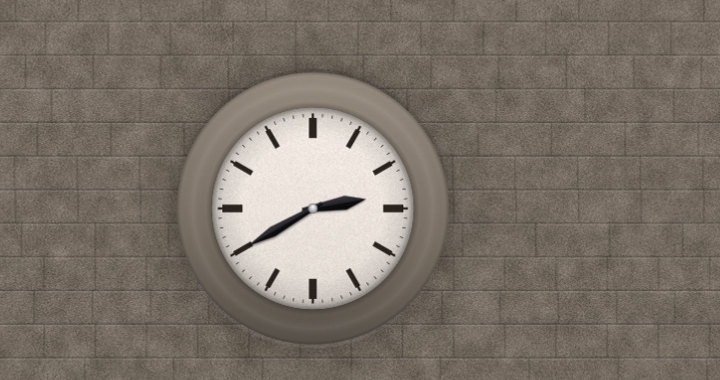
2h40
